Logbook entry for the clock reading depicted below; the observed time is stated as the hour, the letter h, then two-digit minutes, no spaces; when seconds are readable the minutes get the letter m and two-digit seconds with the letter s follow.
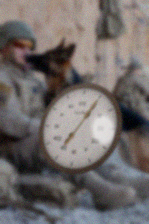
7h05
